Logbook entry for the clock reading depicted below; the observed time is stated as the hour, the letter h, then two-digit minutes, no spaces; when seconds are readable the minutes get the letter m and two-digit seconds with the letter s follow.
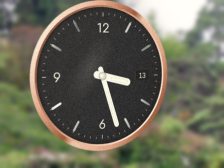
3h27
